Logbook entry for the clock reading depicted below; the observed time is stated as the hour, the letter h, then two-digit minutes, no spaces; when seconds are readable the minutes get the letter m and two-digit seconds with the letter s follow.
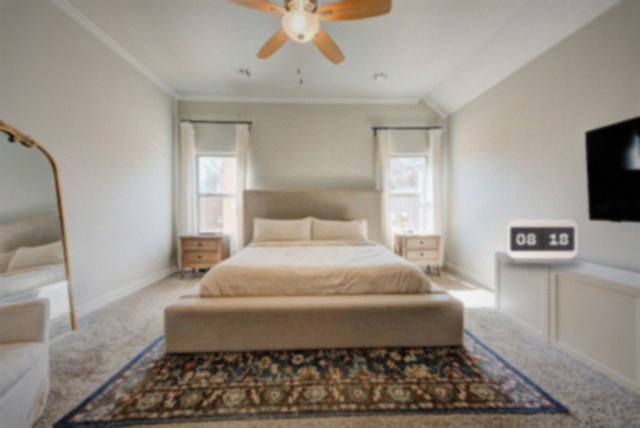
8h18
